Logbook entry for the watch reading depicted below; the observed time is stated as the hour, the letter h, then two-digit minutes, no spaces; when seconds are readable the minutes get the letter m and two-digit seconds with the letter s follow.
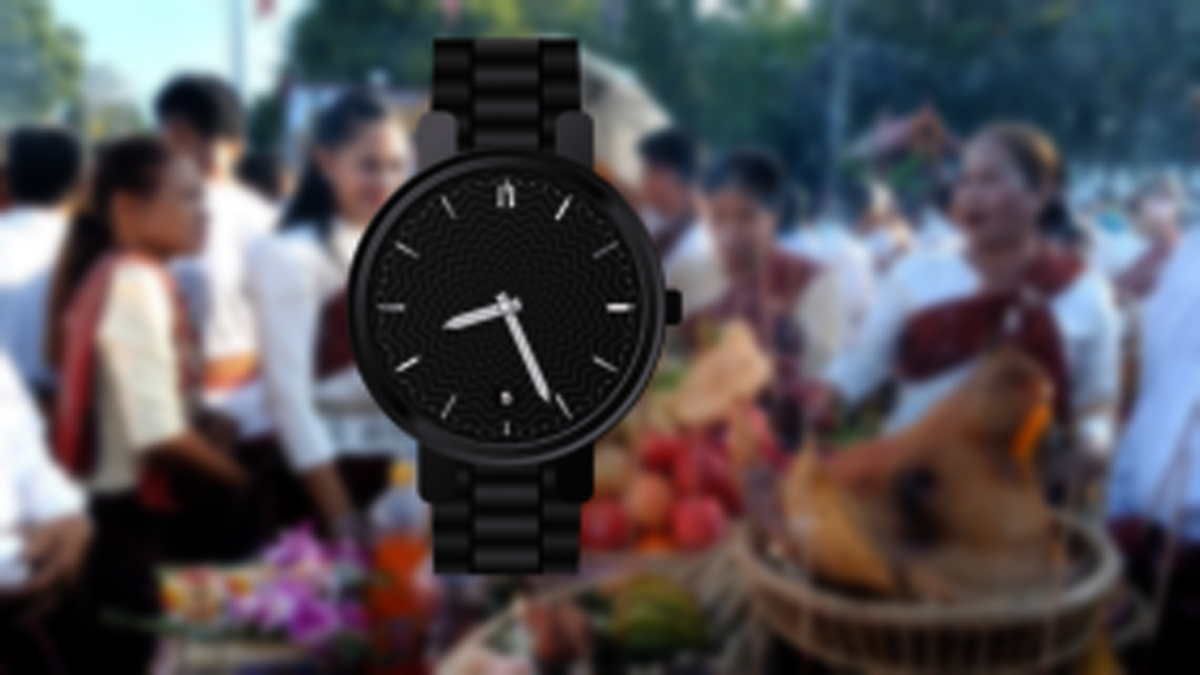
8h26
